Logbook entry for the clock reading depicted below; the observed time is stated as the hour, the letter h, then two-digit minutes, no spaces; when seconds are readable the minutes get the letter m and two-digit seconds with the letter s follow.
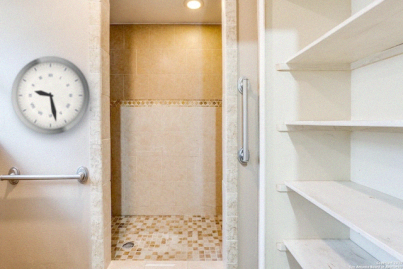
9h28
